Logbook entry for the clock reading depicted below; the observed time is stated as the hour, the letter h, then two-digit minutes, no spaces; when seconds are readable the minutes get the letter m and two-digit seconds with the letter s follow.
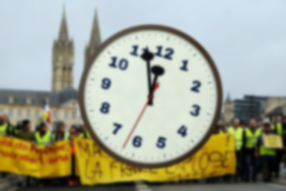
11h56m32s
